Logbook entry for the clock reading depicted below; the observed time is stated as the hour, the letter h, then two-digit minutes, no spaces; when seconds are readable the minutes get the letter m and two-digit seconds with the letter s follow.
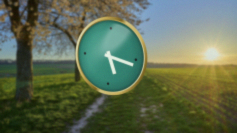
5h17
